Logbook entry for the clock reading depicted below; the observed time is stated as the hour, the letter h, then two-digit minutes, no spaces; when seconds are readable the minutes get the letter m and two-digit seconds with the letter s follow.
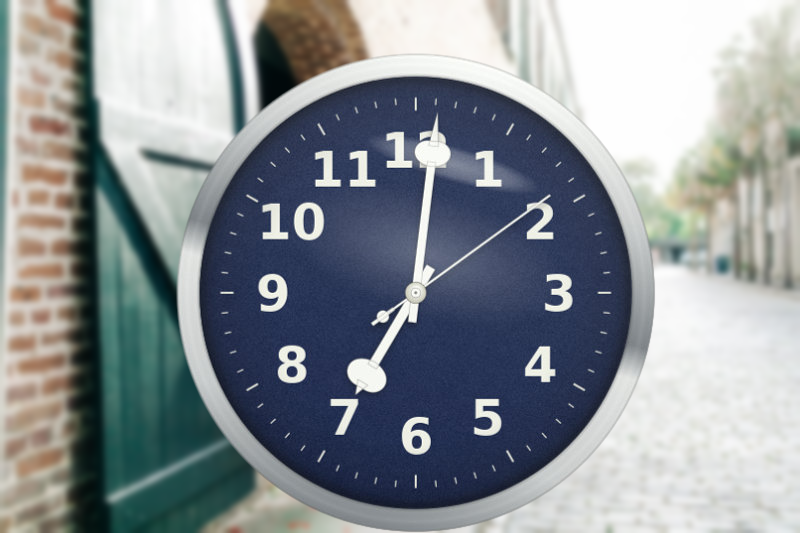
7h01m09s
